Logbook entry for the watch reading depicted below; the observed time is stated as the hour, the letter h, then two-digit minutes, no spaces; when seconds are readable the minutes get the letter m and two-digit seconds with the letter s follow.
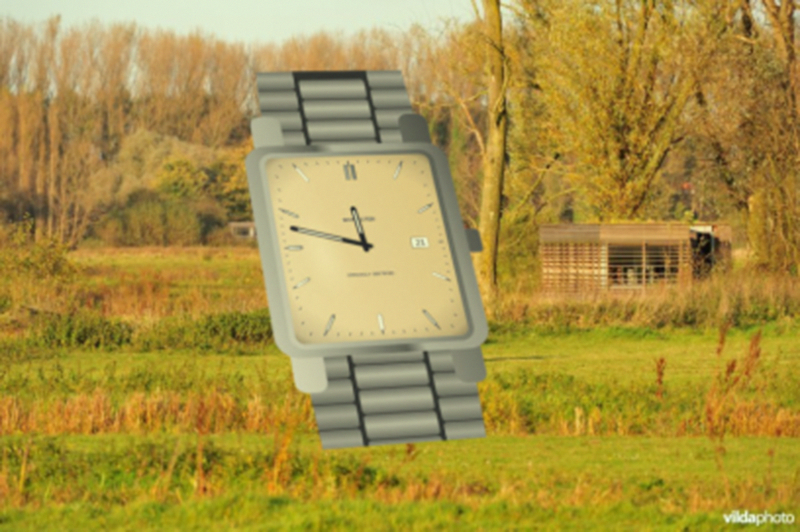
11h48
